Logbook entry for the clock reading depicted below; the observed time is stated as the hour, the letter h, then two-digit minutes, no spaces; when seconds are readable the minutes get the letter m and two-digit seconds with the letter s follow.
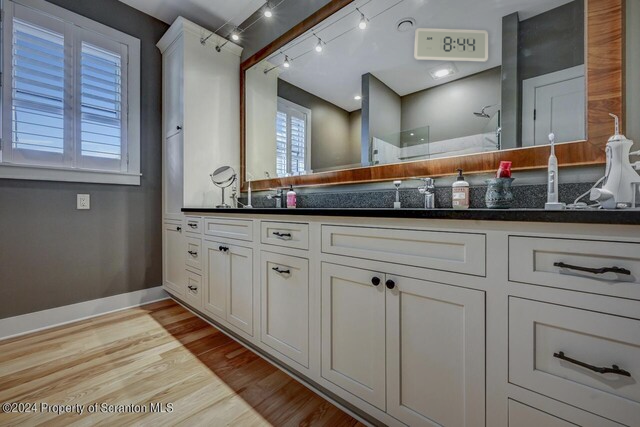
8h44
